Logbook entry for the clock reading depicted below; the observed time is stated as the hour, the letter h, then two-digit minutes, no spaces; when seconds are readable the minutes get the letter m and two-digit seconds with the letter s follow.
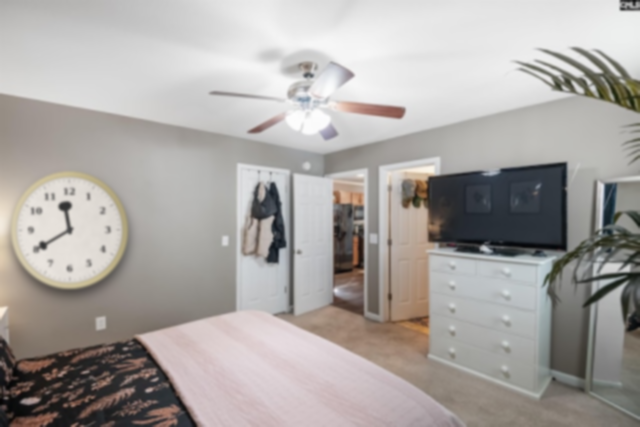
11h40
